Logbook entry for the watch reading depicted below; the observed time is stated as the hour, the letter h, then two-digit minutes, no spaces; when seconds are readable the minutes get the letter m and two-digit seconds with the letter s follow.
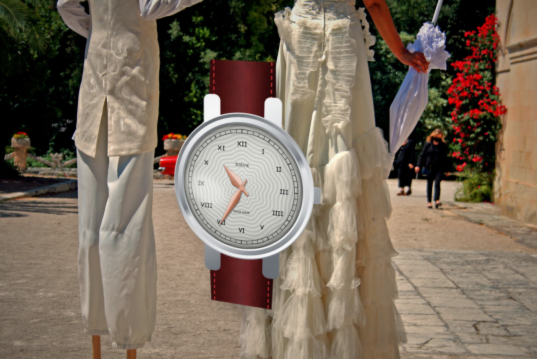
10h35
